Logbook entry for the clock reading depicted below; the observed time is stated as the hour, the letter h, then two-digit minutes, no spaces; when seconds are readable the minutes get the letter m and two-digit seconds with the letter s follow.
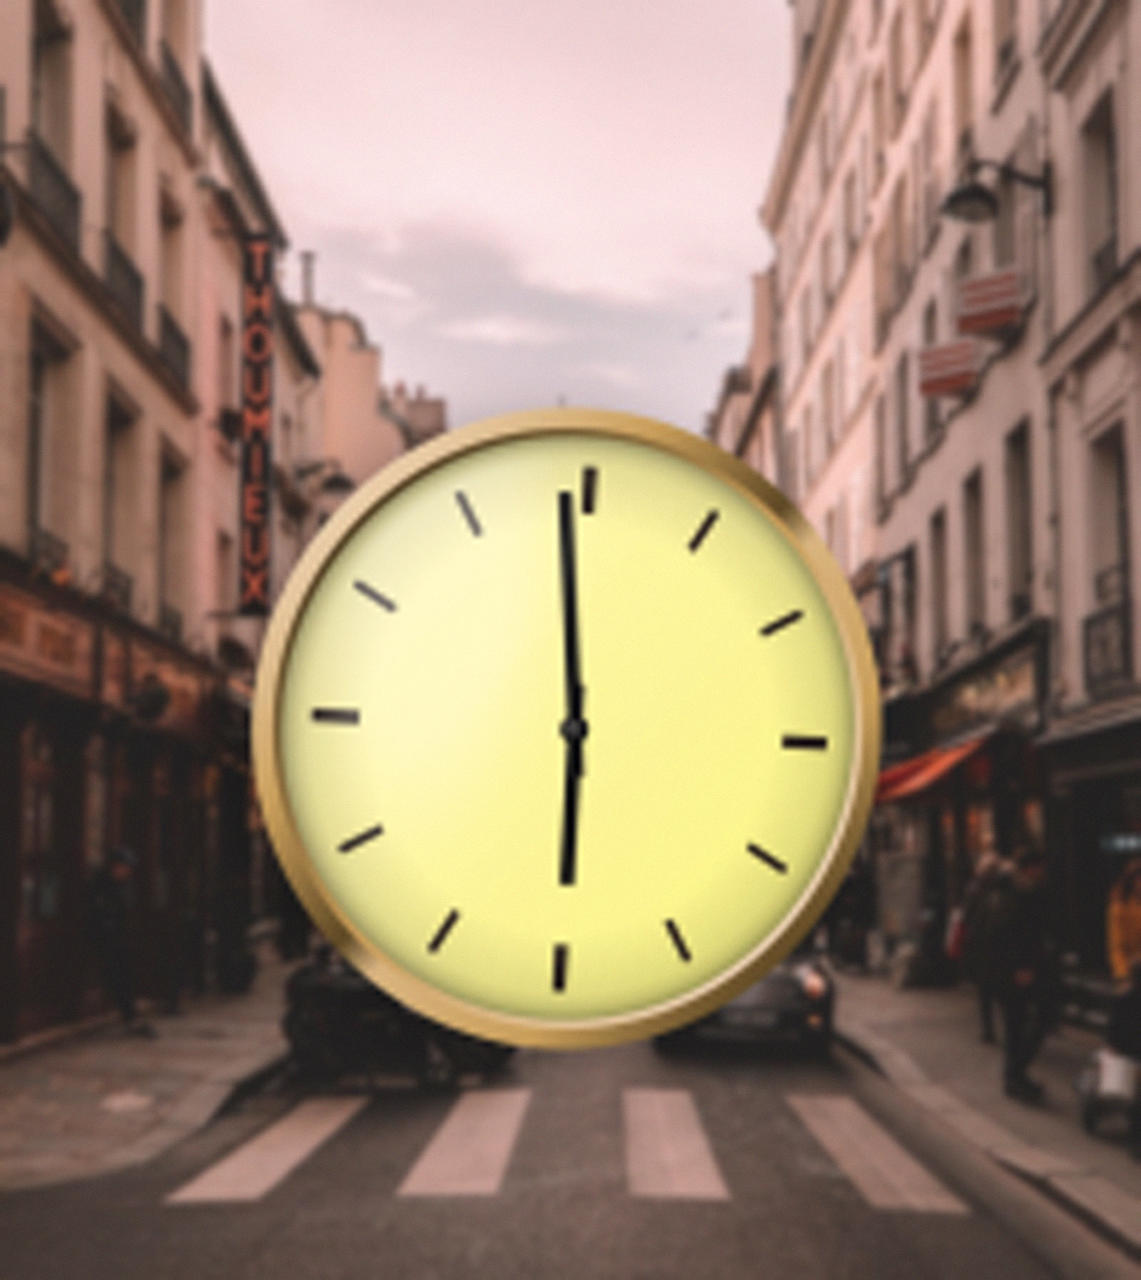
5h59
